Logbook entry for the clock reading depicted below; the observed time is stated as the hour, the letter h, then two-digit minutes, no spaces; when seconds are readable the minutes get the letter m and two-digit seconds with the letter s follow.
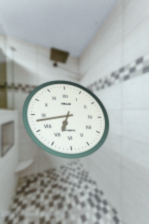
6h43
